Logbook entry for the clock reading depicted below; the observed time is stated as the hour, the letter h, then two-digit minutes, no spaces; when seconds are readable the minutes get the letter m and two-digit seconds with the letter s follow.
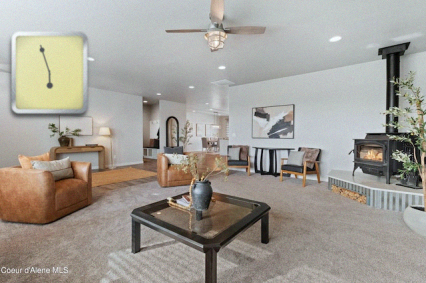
5h57
